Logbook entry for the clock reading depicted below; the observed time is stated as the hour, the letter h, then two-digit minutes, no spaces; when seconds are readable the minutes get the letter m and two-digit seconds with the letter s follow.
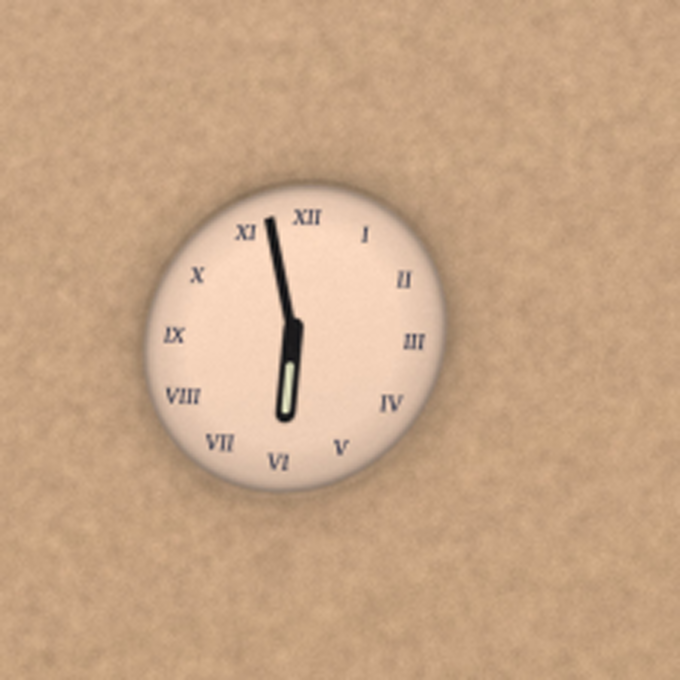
5h57
